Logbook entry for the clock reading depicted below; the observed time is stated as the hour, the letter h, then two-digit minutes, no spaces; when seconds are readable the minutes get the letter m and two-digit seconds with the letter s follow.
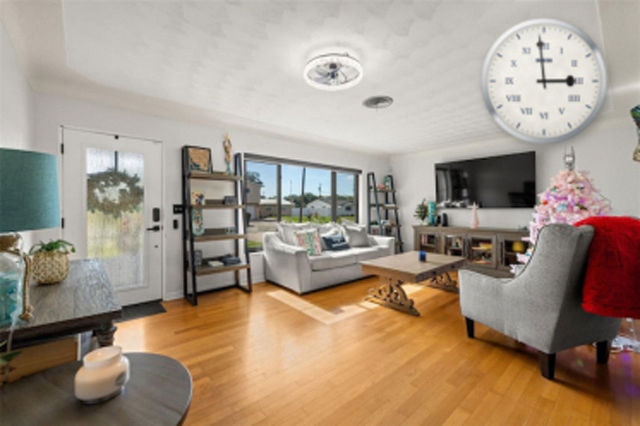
2h59
